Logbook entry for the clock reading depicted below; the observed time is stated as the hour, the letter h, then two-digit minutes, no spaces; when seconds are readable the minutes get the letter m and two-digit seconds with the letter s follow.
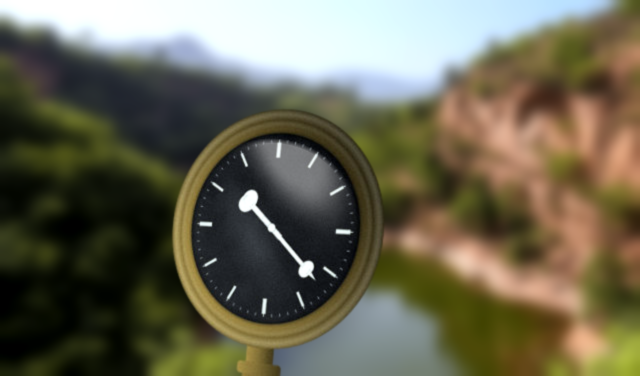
10h22
